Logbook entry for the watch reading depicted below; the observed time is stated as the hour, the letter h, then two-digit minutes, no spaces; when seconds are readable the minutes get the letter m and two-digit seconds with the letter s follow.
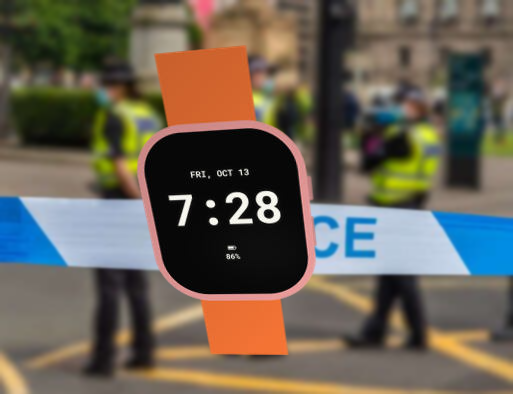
7h28
